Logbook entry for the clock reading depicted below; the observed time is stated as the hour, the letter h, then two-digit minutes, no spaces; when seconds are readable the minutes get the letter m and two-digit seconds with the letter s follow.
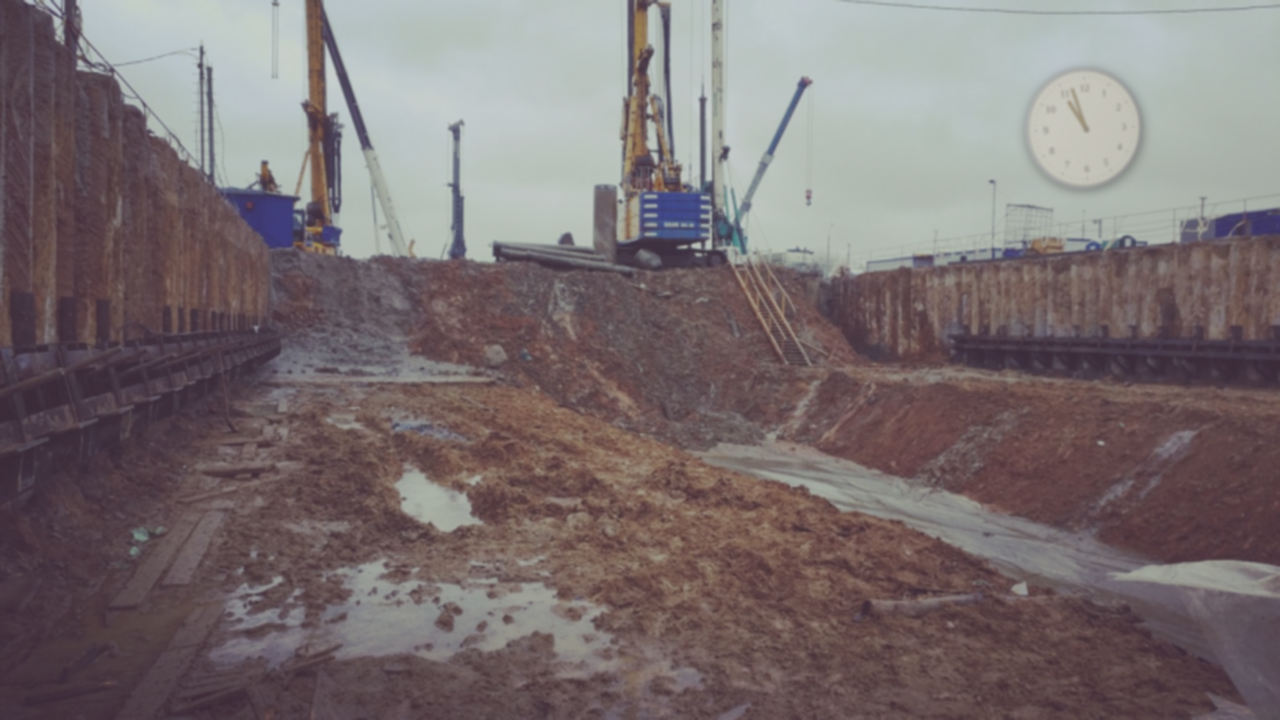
10h57
